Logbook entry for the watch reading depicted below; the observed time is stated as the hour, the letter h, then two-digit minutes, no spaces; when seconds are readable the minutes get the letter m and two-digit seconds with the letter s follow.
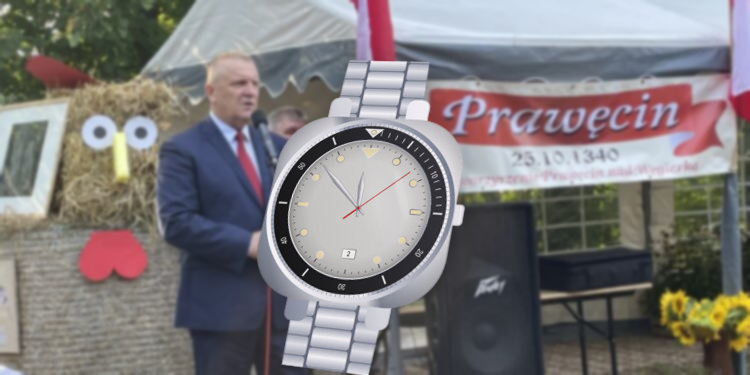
11h52m08s
